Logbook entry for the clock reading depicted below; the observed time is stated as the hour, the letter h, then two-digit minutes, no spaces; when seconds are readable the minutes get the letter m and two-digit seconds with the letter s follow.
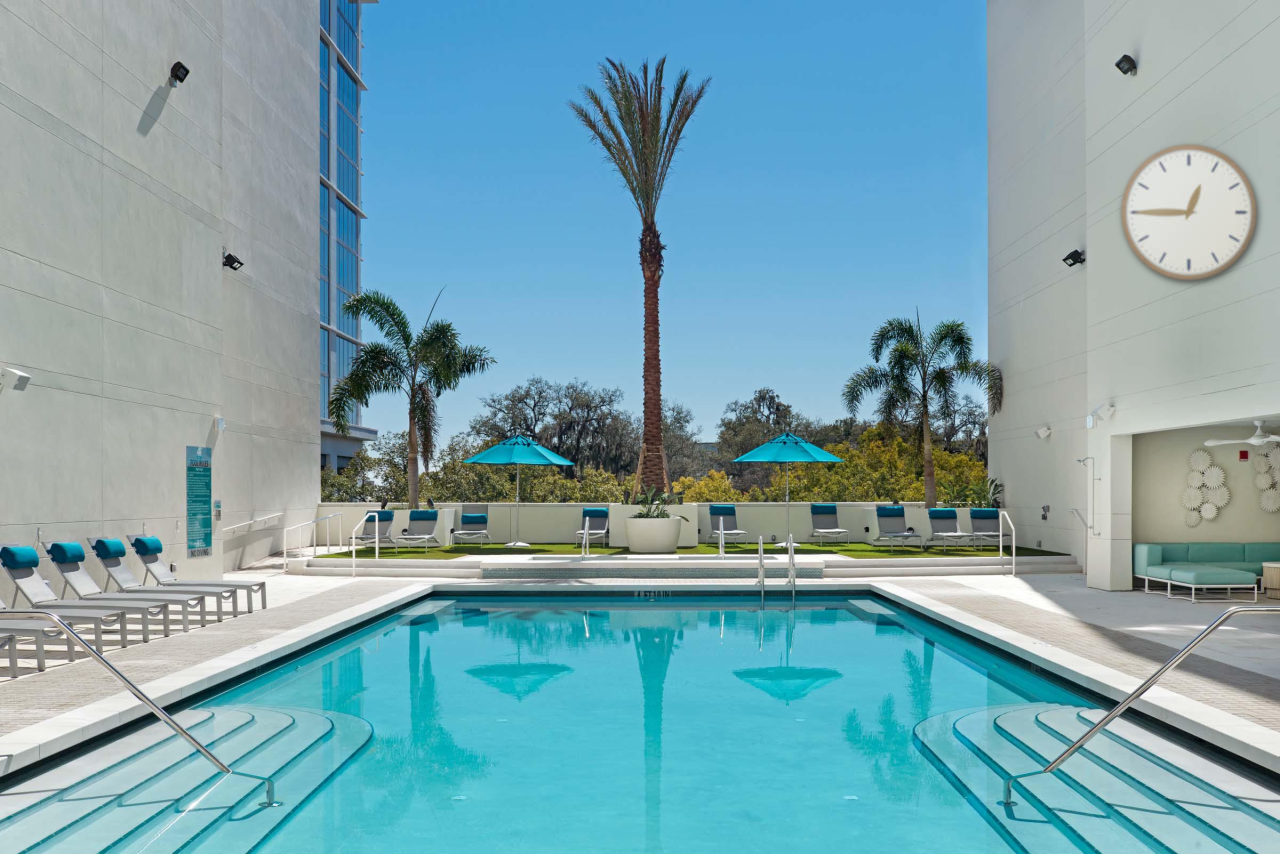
12h45
